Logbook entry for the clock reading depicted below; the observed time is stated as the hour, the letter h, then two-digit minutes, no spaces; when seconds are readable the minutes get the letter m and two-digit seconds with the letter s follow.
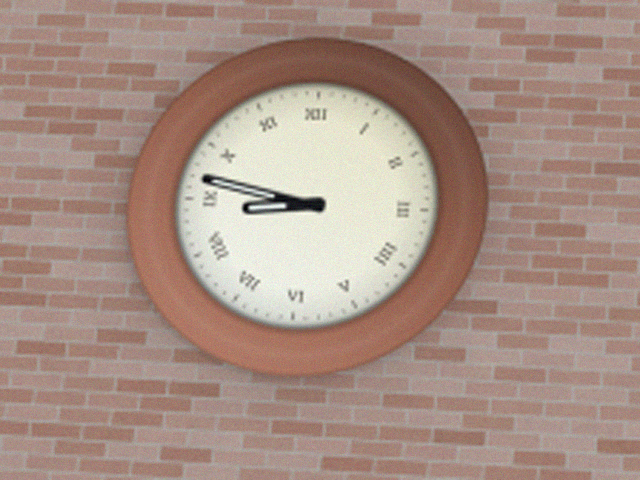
8h47
